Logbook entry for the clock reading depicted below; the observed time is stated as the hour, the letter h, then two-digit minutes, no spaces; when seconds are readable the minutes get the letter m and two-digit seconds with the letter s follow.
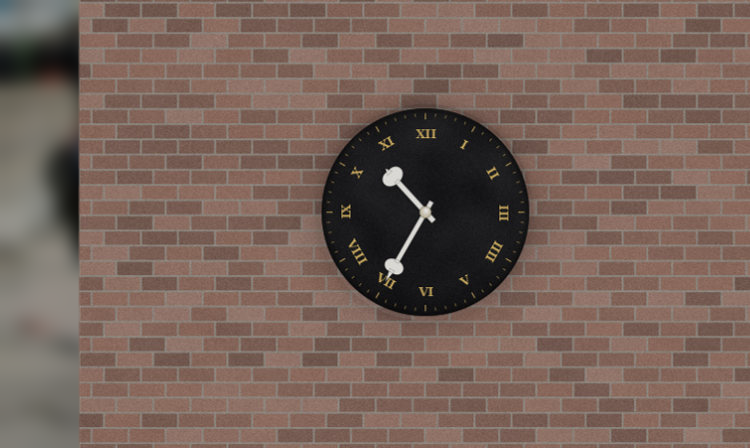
10h35
